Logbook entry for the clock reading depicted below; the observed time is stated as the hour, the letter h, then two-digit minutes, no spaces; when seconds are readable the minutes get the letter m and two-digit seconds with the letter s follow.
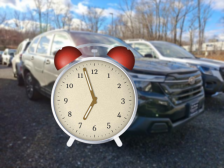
6h57
